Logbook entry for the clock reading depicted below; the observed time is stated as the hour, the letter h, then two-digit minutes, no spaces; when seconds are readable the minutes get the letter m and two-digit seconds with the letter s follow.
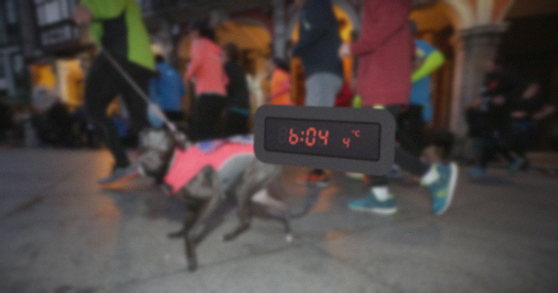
6h04
